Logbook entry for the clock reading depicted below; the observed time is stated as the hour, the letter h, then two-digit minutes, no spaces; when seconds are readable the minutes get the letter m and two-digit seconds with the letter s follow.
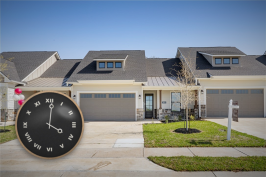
4h01
